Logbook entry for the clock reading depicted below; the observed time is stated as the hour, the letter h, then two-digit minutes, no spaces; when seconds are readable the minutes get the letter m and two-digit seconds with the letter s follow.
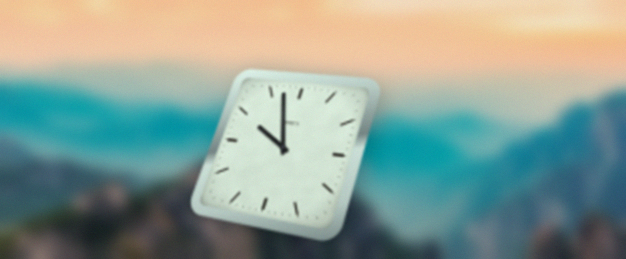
9h57
